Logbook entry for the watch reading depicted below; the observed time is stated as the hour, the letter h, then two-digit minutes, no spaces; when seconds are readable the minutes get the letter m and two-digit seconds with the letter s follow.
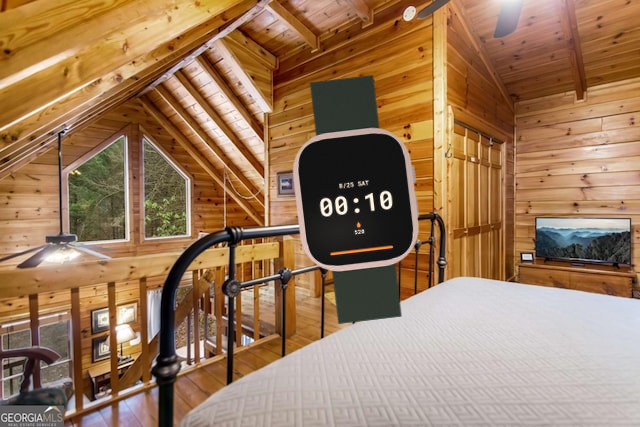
0h10
